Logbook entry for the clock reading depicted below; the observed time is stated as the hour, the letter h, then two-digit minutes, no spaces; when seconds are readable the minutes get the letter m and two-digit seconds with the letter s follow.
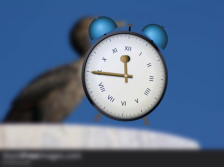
11h45
